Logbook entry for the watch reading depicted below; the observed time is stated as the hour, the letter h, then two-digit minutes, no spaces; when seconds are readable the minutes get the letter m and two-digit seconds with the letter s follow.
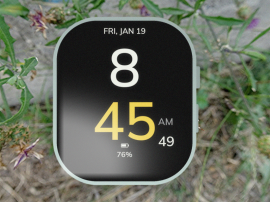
8h45m49s
